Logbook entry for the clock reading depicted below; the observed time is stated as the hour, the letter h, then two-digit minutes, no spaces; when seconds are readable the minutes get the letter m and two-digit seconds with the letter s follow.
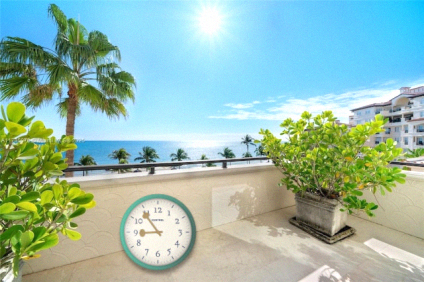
8h54
